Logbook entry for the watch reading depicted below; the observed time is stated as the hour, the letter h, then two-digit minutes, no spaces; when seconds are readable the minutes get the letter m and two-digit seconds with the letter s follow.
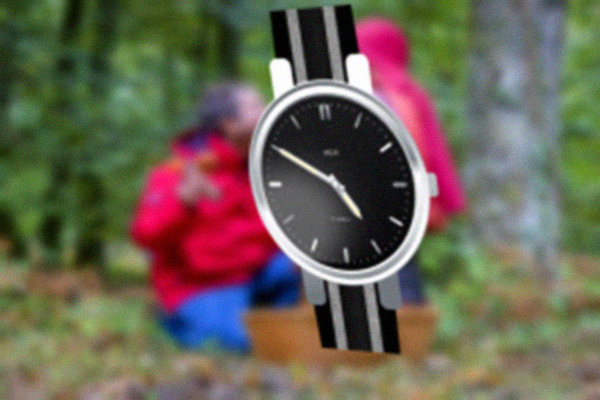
4h50
